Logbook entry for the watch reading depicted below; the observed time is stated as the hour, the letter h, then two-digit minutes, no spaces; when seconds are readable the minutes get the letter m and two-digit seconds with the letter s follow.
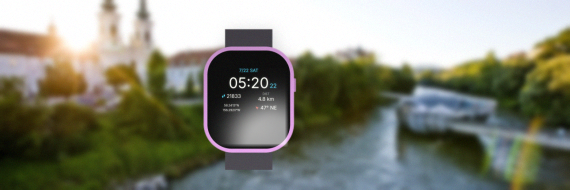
5h20
